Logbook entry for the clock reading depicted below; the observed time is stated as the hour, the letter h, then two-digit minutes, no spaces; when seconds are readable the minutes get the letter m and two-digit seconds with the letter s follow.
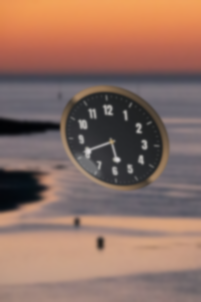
5h41
